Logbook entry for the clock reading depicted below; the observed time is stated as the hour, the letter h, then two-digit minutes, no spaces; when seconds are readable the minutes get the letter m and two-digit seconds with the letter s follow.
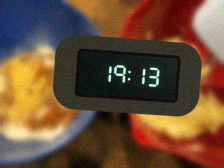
19h13
